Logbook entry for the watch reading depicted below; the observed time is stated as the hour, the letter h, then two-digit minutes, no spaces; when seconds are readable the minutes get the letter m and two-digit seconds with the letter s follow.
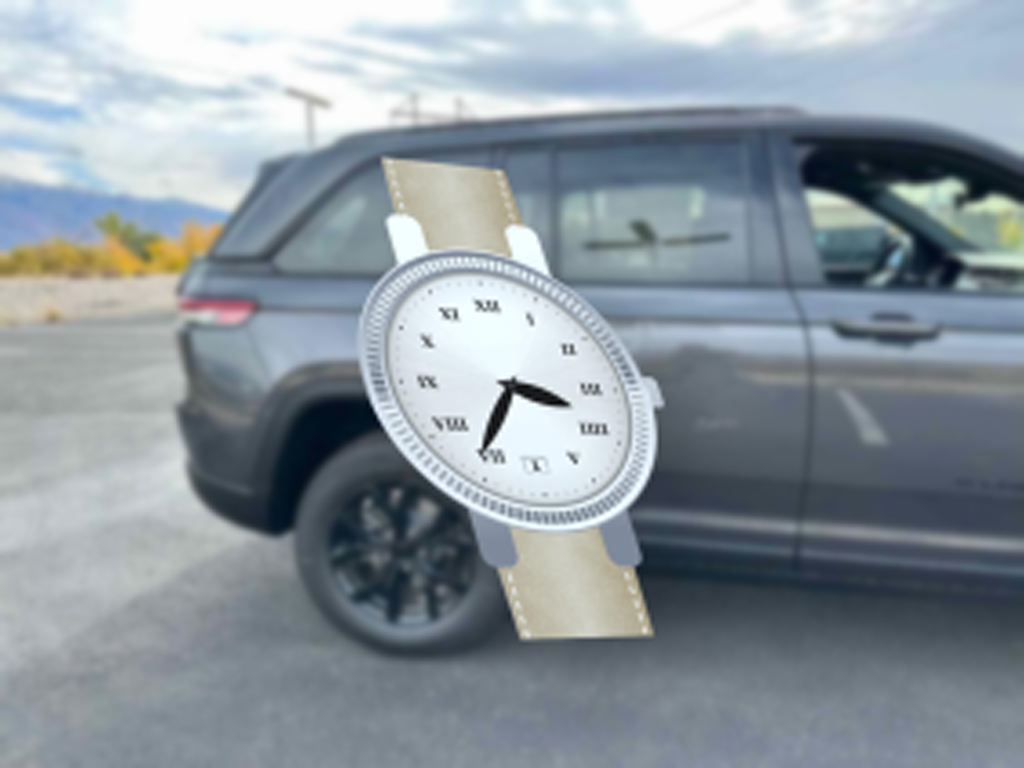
3h36
